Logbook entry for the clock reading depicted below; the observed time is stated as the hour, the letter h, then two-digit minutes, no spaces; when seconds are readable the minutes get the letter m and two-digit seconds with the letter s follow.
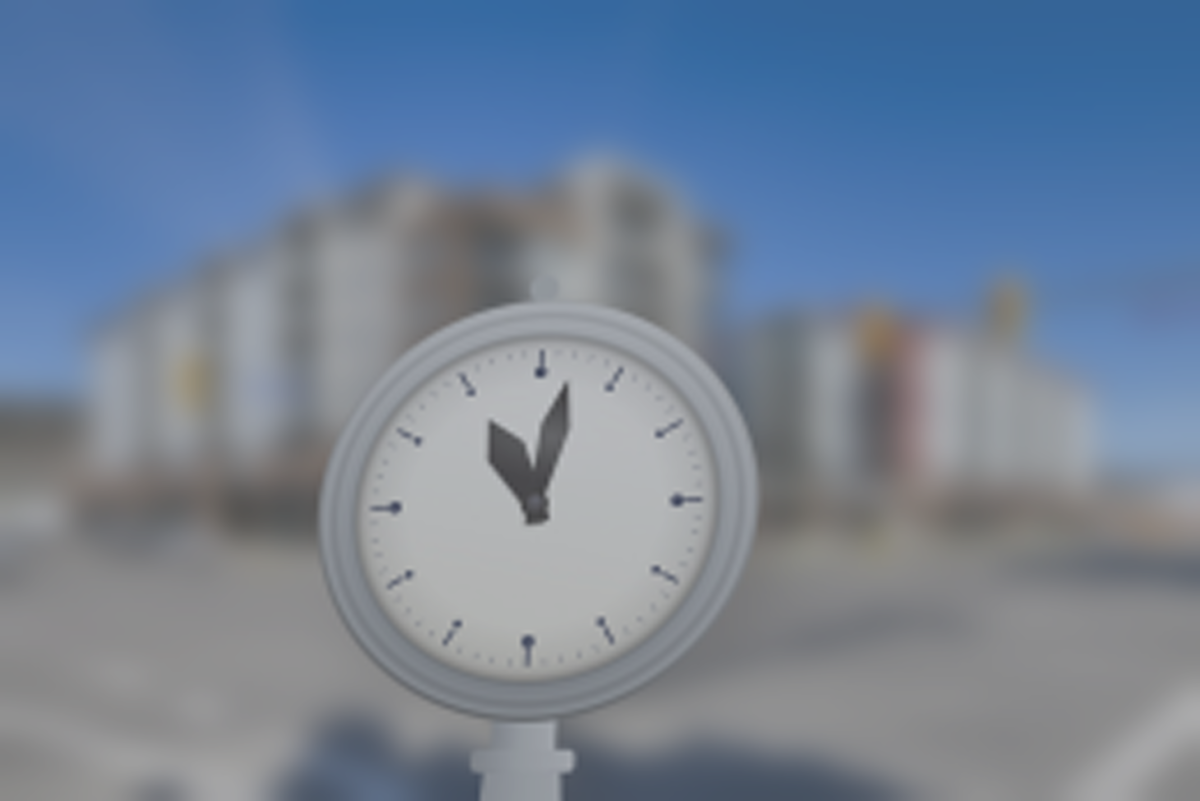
11h02
